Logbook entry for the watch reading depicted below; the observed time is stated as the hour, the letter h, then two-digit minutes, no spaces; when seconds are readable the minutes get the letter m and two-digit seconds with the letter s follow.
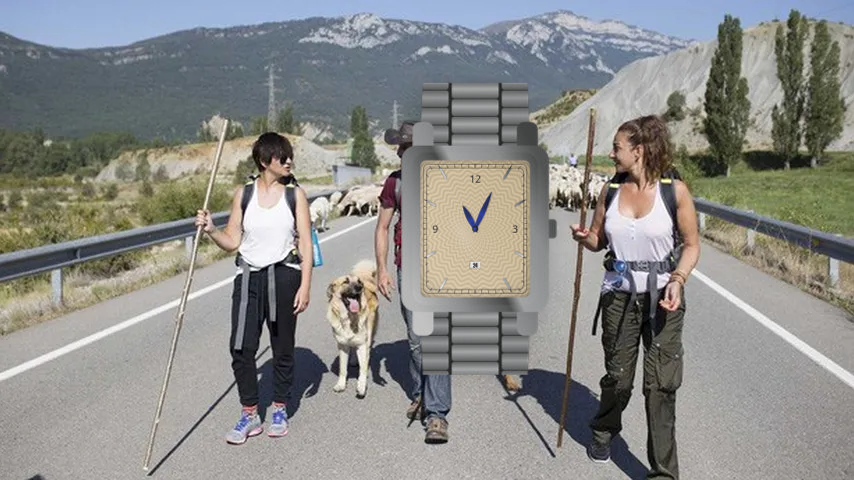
11h04
